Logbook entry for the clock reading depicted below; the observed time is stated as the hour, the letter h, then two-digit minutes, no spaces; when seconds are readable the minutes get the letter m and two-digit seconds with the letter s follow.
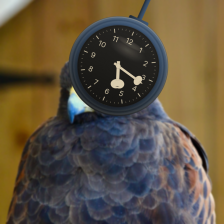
5h17
